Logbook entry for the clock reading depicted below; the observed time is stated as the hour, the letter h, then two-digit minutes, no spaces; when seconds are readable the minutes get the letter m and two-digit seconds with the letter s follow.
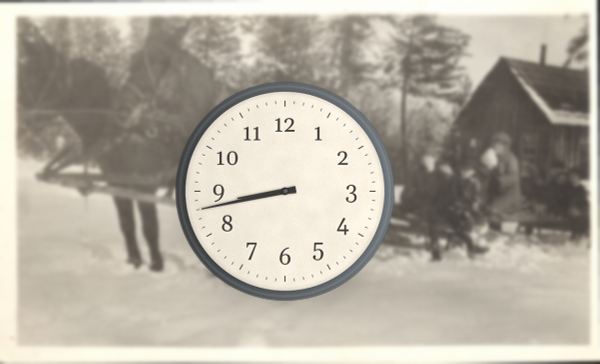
8h43
